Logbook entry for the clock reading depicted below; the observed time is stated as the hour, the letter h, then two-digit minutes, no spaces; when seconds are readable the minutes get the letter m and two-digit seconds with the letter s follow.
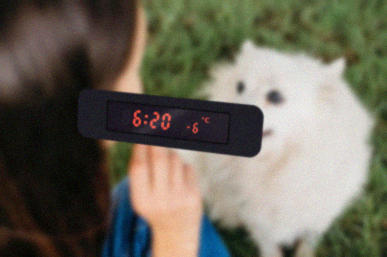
6h20
